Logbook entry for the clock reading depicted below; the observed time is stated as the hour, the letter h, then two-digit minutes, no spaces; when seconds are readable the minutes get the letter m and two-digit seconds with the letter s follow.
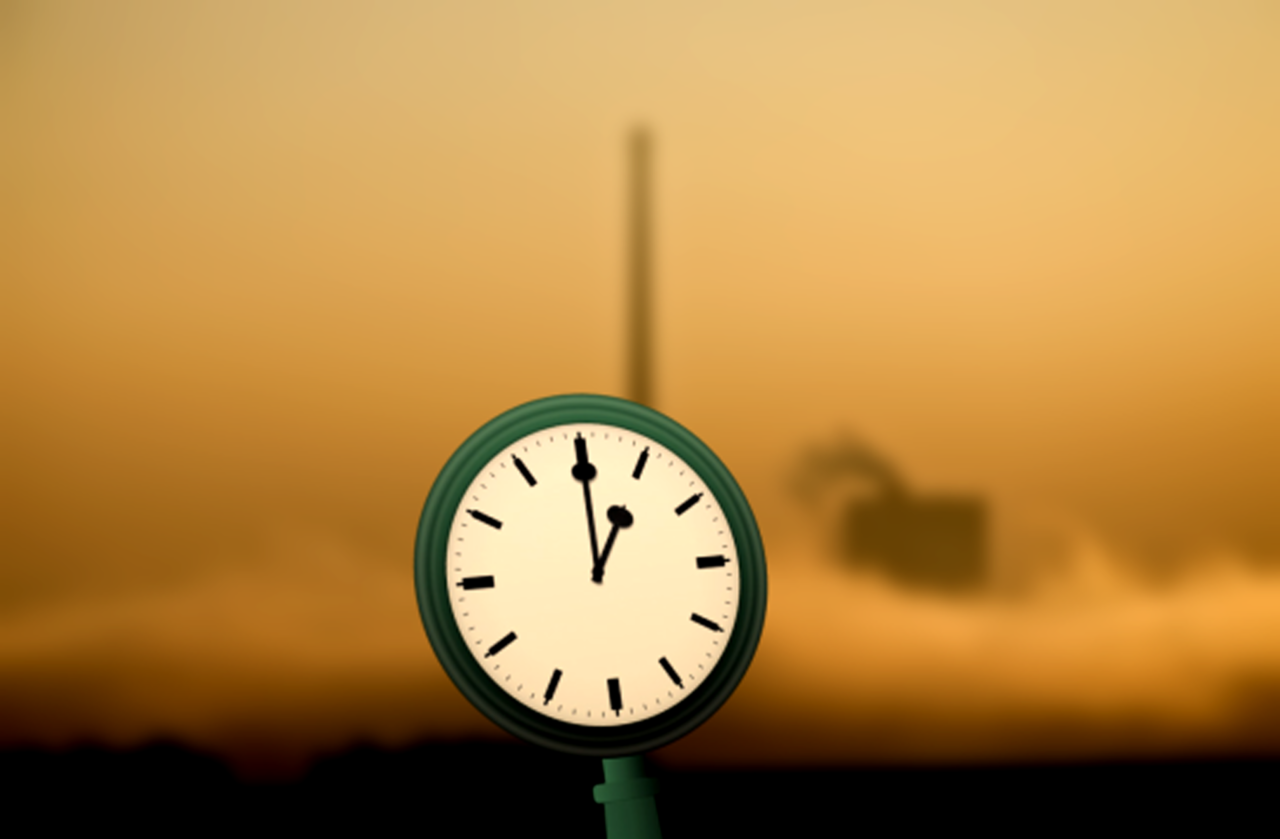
1h00
